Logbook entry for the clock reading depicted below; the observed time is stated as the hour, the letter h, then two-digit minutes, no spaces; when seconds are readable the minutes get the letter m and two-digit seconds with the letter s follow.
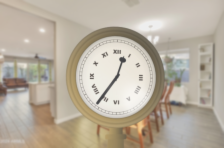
12h36
